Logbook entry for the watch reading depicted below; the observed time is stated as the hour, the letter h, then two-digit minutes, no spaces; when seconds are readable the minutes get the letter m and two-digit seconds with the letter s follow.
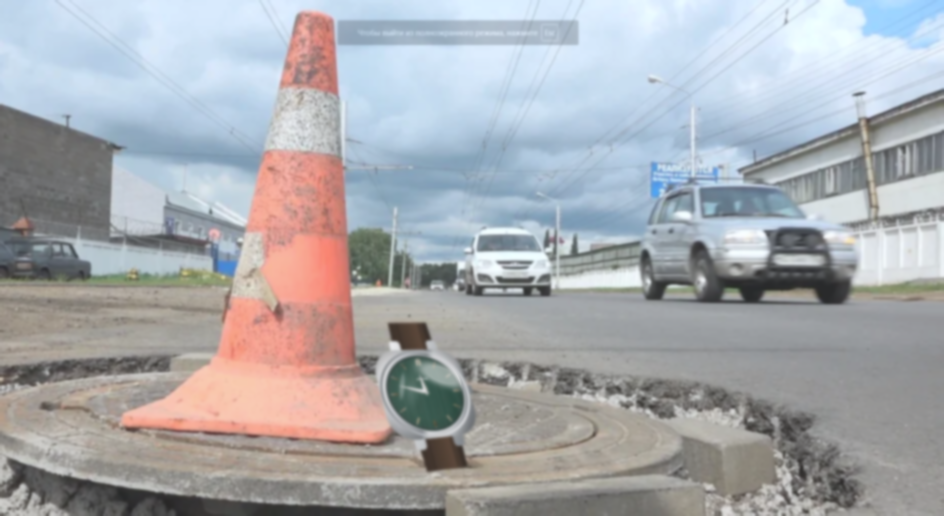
11h48
